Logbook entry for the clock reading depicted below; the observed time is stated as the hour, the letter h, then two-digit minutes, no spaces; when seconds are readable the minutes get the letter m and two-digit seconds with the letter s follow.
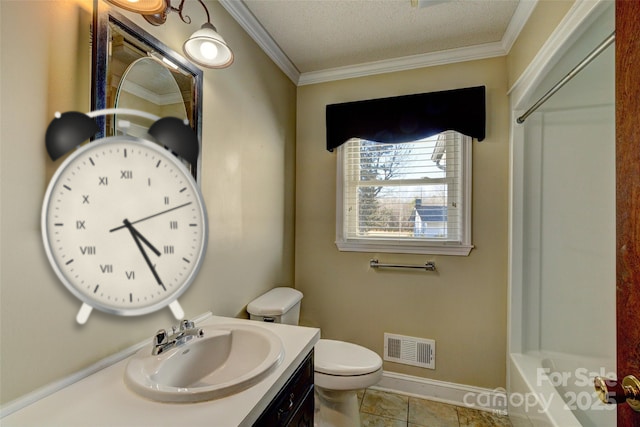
4h25m12s
